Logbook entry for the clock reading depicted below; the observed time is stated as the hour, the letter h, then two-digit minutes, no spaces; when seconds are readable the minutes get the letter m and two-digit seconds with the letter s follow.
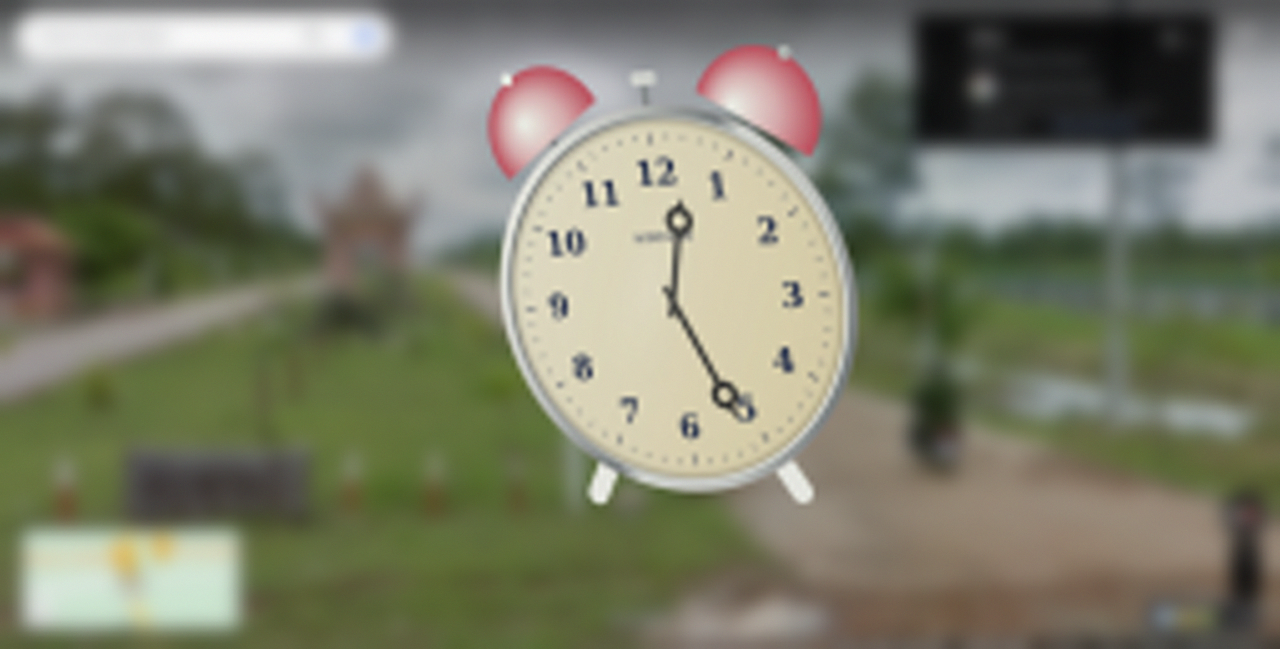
12h26
